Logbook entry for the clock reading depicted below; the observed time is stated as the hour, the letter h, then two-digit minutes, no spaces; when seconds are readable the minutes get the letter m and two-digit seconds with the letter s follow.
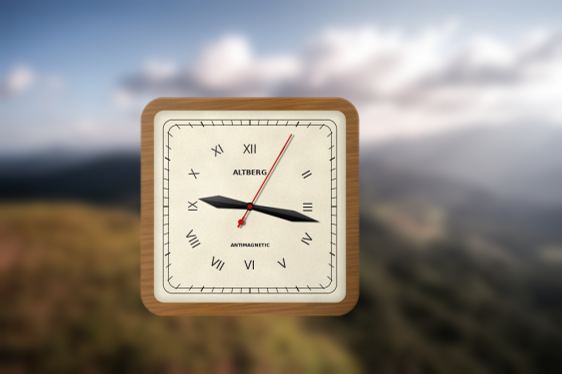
9h17m05s
